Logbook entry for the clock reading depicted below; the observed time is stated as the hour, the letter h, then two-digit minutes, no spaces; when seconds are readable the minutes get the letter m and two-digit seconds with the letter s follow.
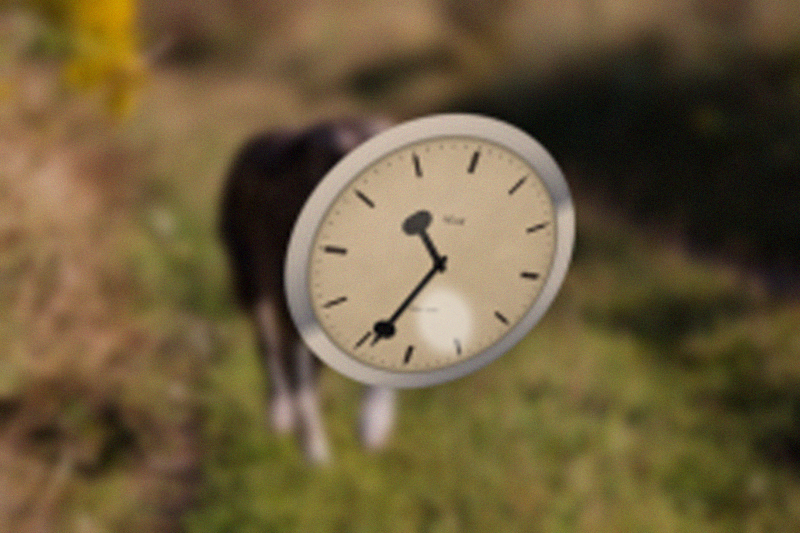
10h34
